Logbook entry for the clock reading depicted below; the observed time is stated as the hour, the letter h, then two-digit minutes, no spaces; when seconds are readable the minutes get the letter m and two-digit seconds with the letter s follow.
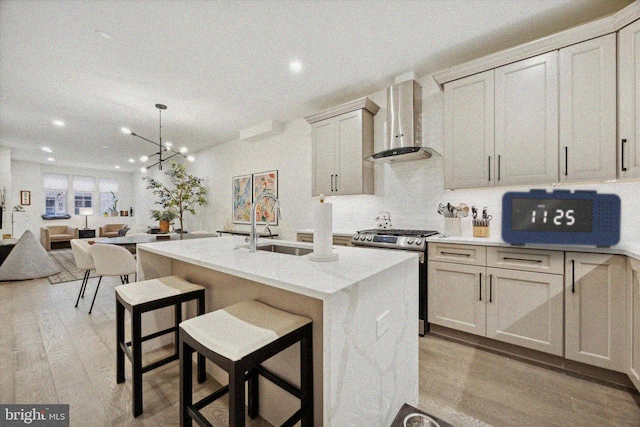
11h25
